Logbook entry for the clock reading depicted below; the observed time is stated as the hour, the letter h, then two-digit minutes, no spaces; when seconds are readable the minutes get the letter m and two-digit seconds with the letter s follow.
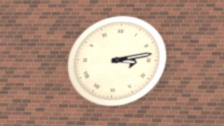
3h13
